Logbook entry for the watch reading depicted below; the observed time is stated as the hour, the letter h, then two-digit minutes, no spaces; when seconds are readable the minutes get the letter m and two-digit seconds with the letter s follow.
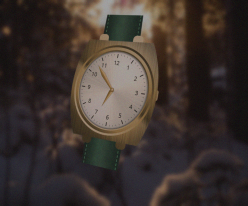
6h53
